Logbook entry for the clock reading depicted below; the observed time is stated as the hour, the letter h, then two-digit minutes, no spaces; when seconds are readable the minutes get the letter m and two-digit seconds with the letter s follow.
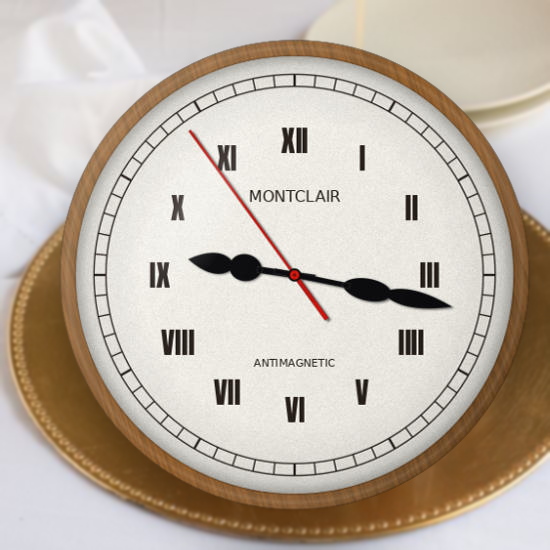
9h16m54s
